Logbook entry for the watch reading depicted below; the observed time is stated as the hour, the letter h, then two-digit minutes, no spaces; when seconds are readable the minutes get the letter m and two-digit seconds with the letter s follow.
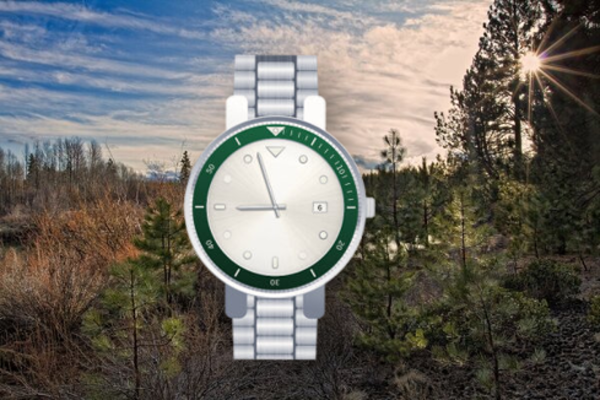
8h57
